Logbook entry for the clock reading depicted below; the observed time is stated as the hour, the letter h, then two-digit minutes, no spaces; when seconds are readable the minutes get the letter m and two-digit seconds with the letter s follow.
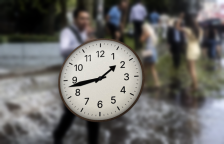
1h43
